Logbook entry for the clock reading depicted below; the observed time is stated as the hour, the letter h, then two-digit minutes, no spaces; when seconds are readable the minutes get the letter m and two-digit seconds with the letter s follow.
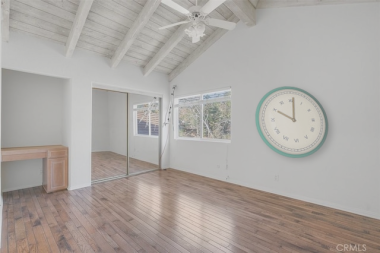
10h01
